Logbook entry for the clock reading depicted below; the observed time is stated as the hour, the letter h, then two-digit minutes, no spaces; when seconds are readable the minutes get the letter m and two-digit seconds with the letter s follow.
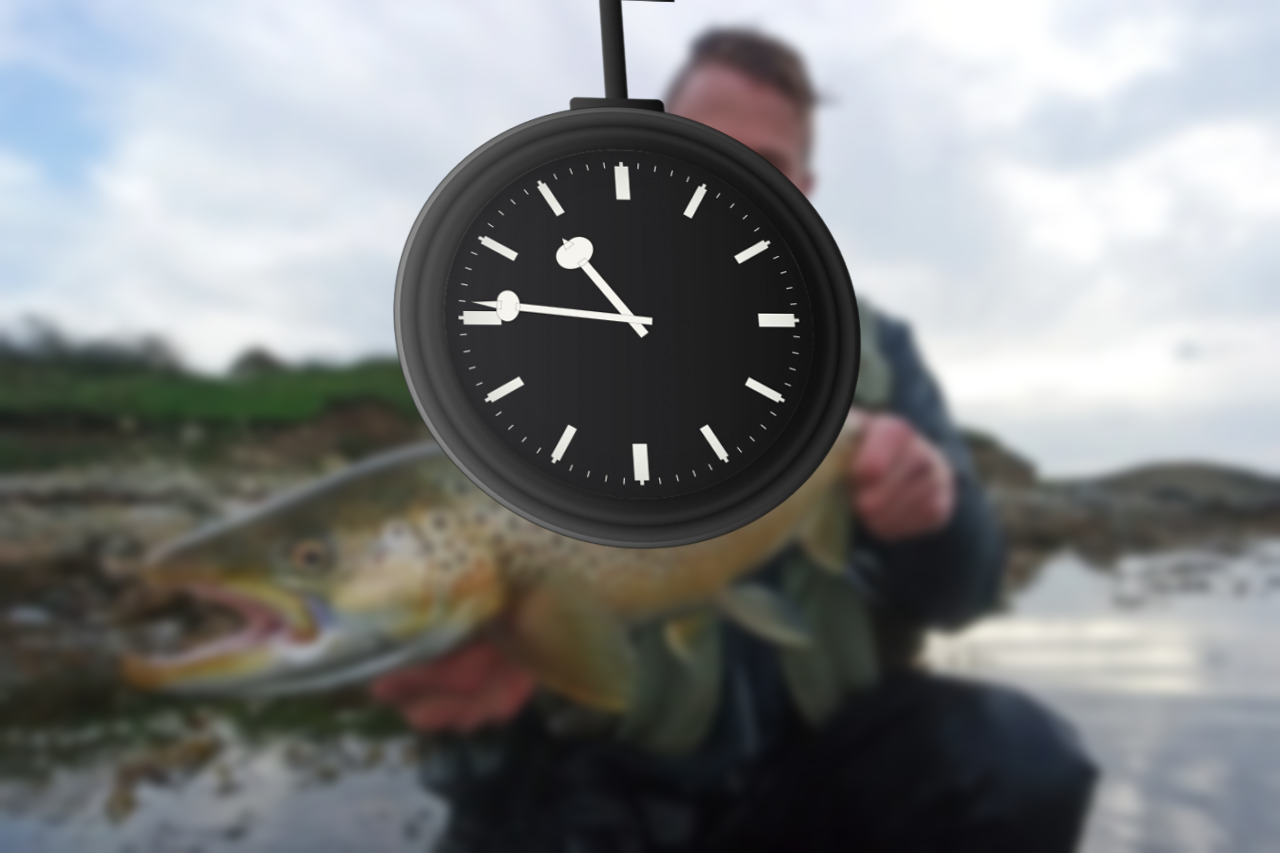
10h46
